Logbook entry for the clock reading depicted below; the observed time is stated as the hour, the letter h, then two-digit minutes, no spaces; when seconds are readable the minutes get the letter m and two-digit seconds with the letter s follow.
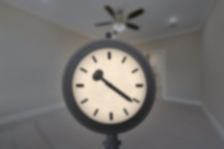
10h21
